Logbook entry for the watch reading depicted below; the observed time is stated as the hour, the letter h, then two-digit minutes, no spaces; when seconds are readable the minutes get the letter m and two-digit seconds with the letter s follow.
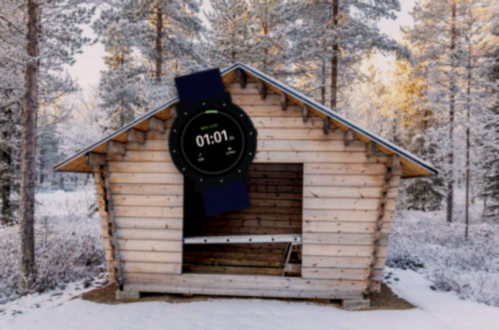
1h01
